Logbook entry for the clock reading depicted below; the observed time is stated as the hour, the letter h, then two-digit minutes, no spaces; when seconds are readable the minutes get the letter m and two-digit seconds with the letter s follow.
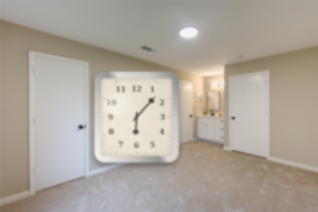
6h07
